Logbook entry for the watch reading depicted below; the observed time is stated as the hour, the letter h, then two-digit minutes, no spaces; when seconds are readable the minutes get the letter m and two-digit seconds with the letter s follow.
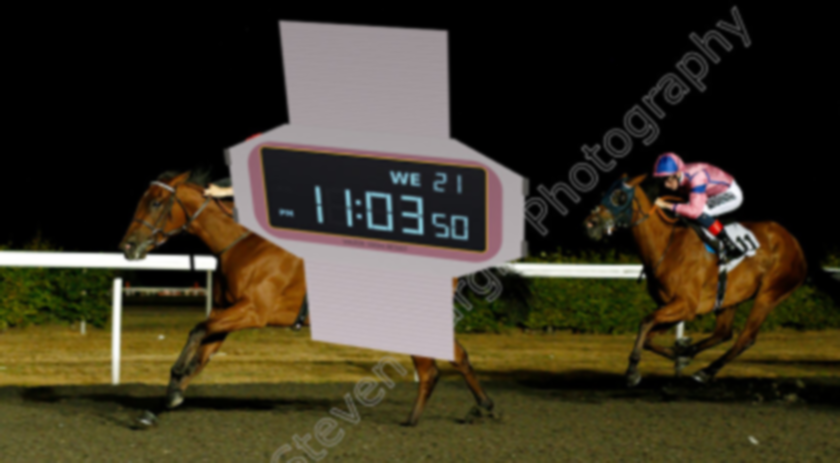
11h03m50s
